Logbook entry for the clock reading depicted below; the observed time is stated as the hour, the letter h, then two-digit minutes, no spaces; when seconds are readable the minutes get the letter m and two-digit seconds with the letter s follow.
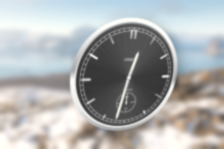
12h32
